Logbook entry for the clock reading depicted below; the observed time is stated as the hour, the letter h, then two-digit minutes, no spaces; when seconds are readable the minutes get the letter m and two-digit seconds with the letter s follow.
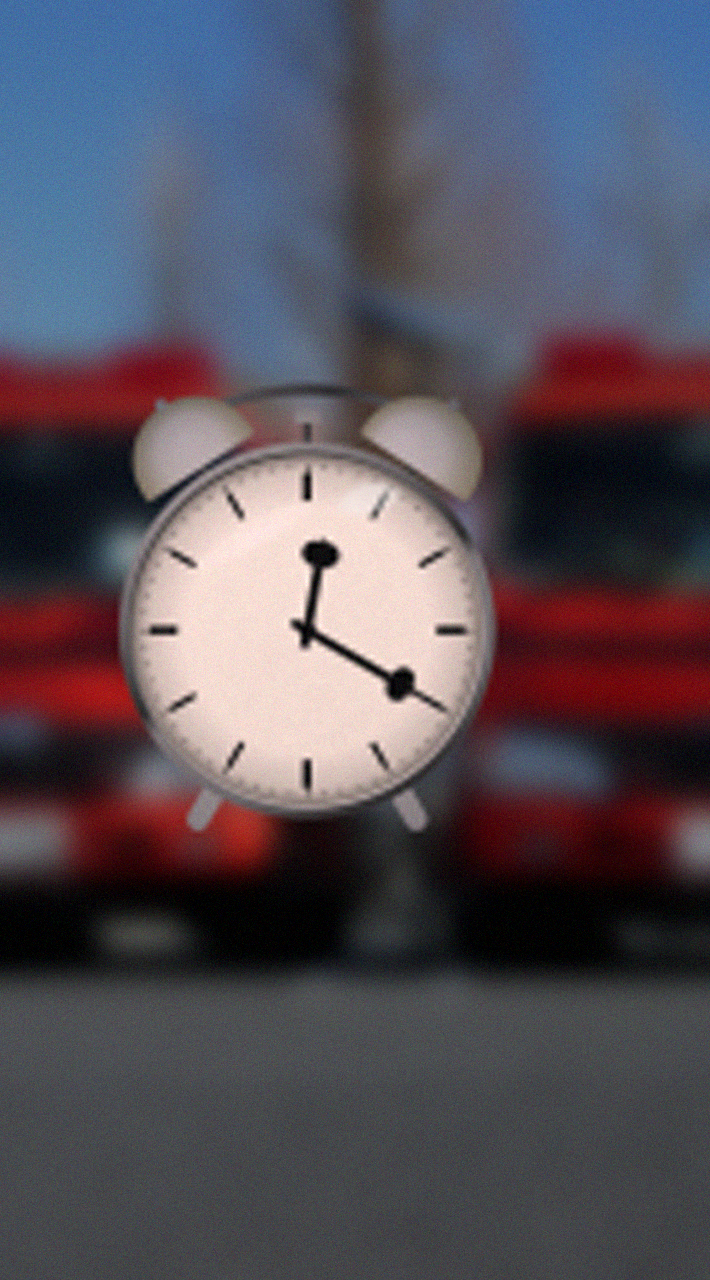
12h20
